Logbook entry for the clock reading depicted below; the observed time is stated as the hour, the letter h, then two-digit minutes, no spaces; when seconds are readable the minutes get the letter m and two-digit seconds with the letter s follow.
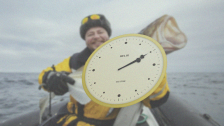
2h10
